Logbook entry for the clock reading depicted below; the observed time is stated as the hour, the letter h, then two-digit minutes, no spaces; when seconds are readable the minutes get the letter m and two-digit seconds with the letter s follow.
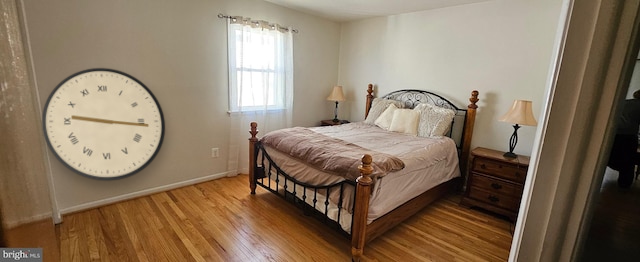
9h16
